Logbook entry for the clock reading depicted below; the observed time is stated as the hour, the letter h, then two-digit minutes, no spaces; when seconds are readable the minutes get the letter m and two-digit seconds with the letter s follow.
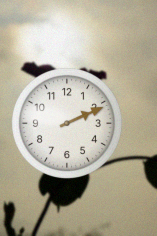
2h11
